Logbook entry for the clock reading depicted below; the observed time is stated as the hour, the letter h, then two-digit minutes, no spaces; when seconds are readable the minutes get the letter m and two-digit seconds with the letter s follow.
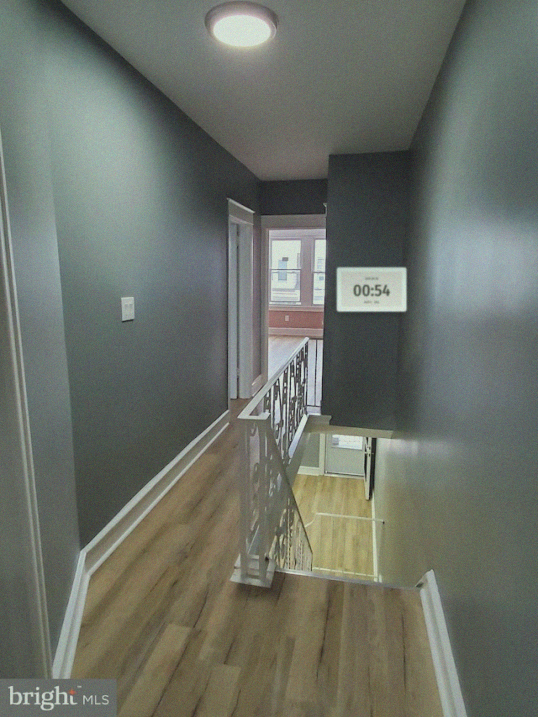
0h54
